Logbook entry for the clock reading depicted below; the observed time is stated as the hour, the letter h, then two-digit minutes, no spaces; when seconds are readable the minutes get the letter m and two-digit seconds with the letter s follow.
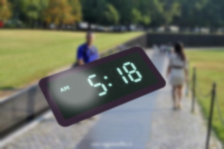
5h18
